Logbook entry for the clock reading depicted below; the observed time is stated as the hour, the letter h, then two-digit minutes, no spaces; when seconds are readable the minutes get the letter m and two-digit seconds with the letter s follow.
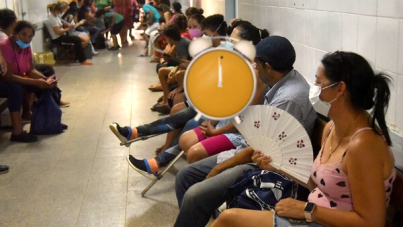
11h59
